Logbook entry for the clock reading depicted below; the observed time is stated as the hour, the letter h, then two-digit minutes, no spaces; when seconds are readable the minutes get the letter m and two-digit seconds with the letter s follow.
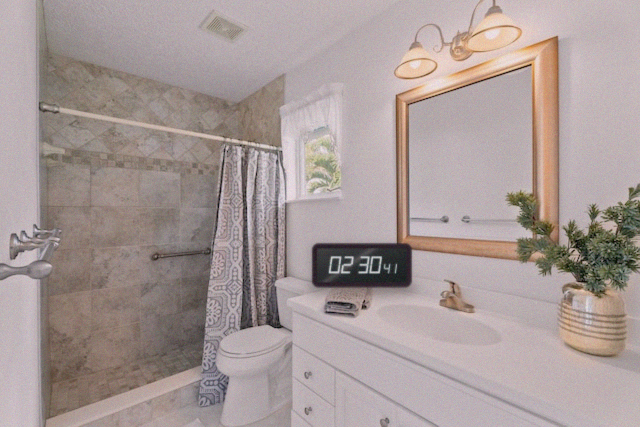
2h30m41s
